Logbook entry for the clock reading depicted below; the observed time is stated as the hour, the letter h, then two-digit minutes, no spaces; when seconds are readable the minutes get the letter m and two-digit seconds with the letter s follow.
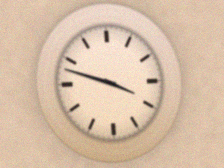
3h48
